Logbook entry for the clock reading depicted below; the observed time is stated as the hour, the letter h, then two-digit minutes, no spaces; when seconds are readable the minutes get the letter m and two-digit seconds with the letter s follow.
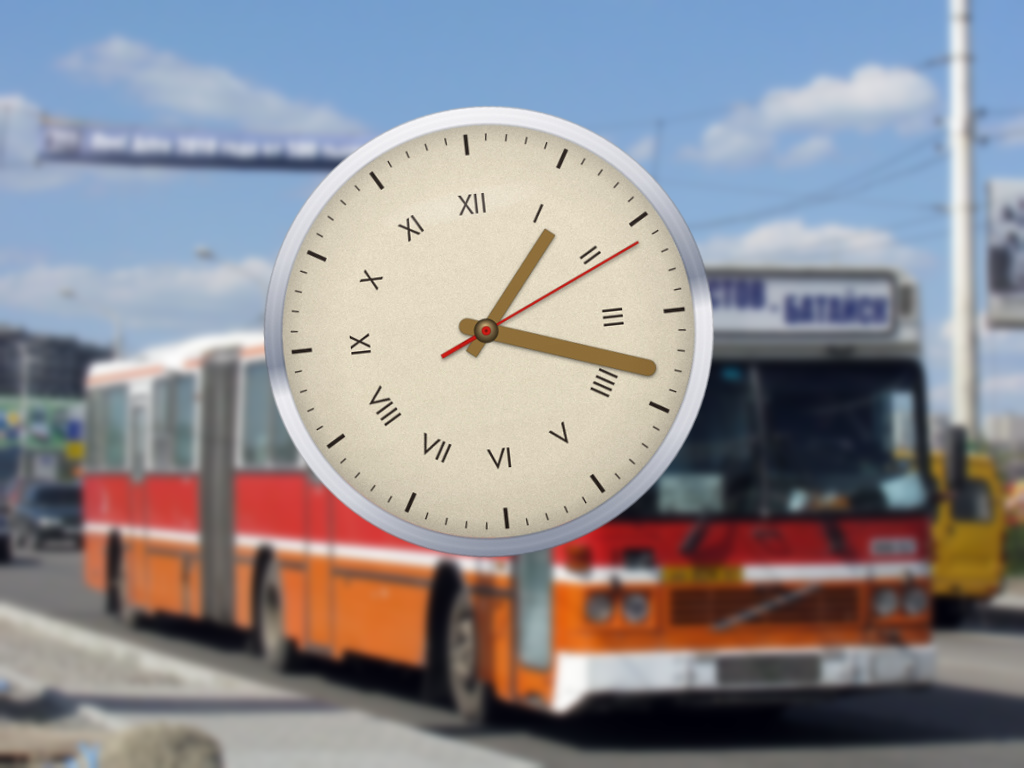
1h18m11s
